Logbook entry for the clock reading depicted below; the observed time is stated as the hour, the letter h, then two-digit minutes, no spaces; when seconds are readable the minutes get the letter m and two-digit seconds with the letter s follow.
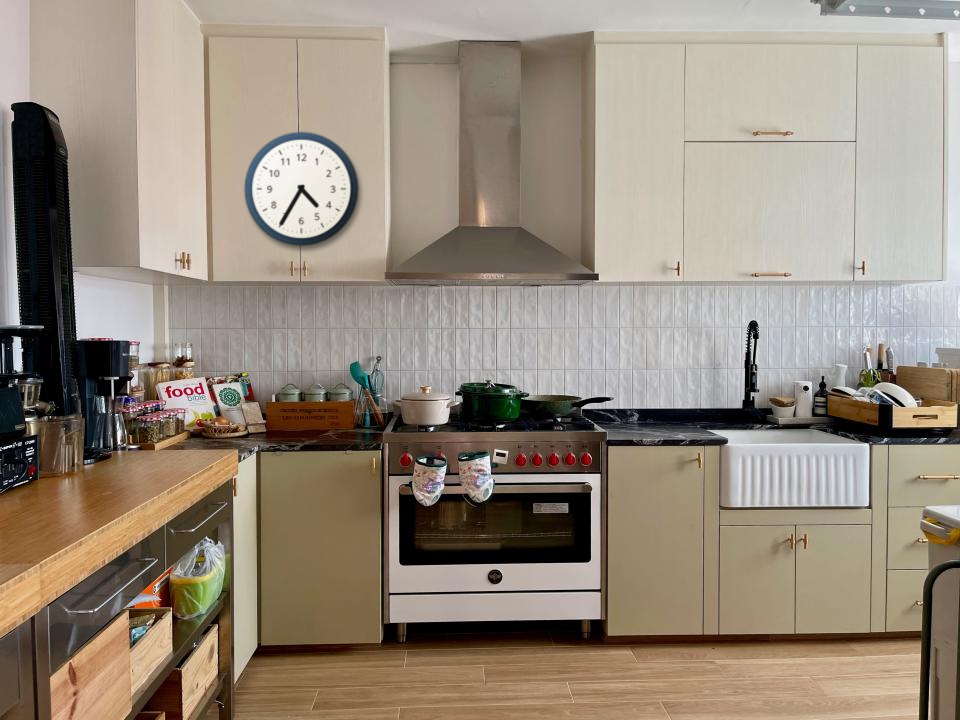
4h35
